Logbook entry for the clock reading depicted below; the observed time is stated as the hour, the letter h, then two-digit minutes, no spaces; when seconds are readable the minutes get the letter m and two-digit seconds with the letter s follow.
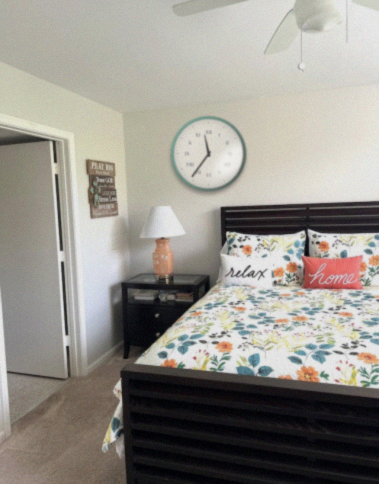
11h36
